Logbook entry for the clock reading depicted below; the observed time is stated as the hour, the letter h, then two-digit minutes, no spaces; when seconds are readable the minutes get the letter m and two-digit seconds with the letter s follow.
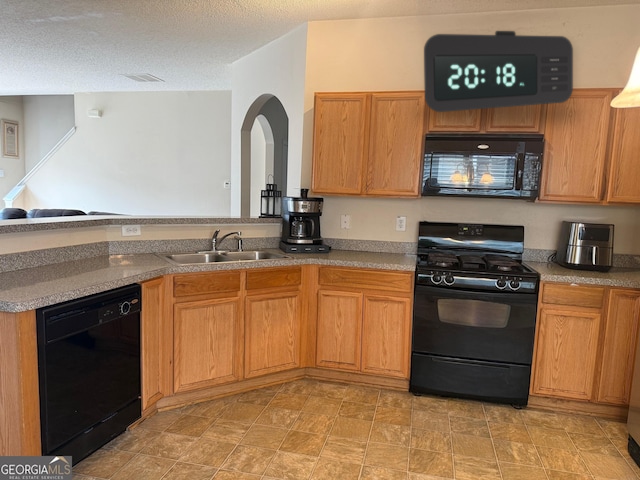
20h18
